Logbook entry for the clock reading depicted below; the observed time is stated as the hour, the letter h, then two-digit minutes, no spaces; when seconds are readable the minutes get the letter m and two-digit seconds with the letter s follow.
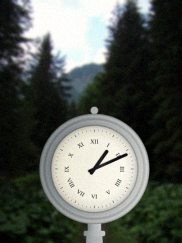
1h11
